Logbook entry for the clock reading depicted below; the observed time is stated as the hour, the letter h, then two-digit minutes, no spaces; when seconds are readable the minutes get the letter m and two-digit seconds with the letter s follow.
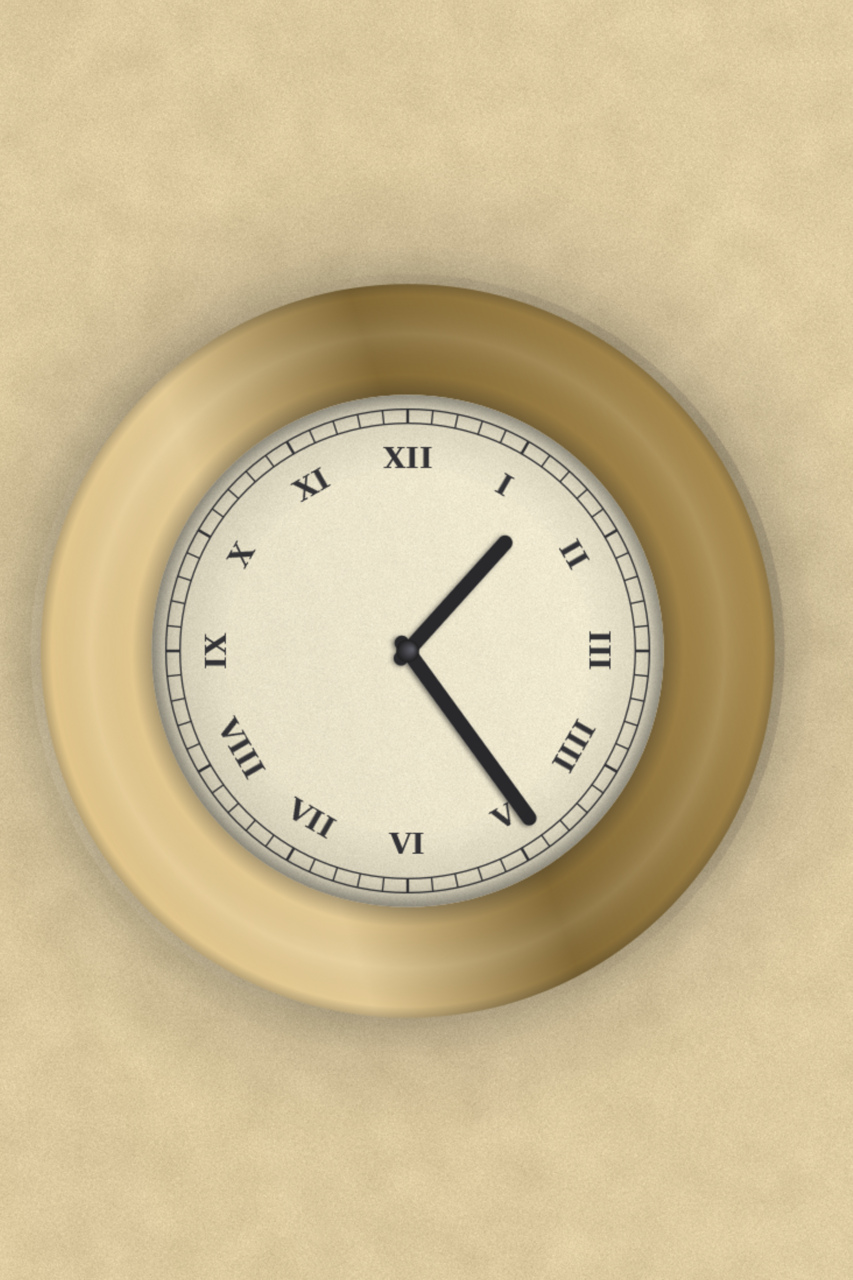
1h24
